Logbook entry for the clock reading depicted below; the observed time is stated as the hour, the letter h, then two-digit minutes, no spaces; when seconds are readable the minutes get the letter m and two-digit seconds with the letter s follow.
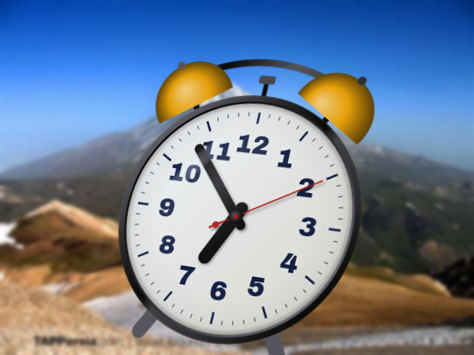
6h53m10s
